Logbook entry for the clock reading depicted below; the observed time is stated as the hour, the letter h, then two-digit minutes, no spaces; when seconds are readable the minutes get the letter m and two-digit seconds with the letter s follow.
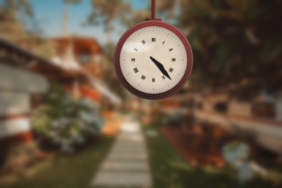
4h23
